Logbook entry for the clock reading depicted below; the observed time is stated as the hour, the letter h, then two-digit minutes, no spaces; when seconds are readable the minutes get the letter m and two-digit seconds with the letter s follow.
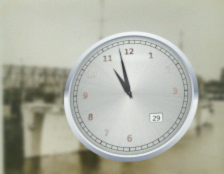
10h58
